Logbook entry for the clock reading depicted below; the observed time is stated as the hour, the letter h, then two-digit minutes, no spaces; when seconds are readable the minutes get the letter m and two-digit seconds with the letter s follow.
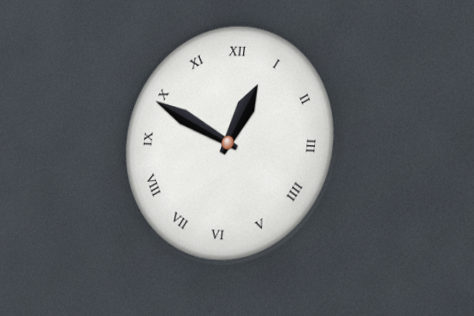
12h49
